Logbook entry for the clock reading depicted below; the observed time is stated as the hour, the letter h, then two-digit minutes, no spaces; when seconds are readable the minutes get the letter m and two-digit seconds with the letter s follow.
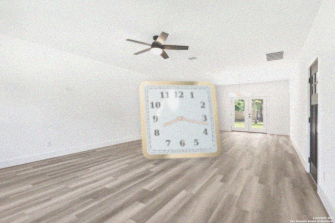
8h17
